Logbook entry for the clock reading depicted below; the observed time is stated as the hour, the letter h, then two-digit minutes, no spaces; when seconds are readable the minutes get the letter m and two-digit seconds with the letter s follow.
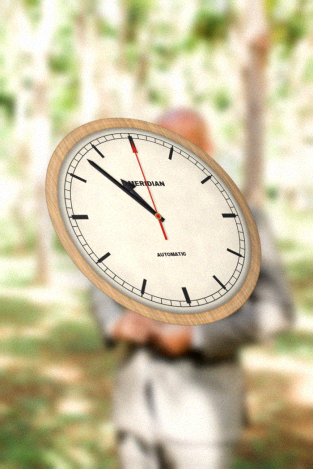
10h53m00s
